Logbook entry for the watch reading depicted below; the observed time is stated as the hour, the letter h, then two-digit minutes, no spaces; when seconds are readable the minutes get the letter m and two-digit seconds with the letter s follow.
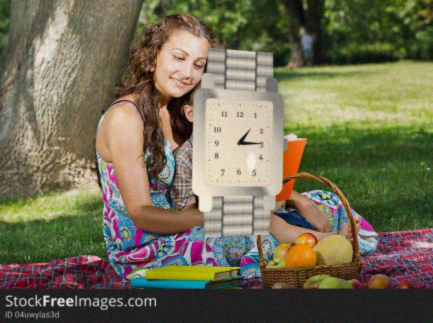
1h15
